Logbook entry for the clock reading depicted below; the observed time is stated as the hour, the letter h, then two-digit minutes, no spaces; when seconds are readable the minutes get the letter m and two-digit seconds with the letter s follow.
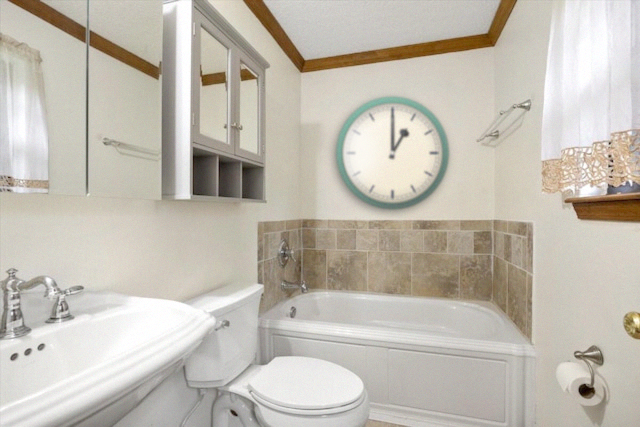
1h00
